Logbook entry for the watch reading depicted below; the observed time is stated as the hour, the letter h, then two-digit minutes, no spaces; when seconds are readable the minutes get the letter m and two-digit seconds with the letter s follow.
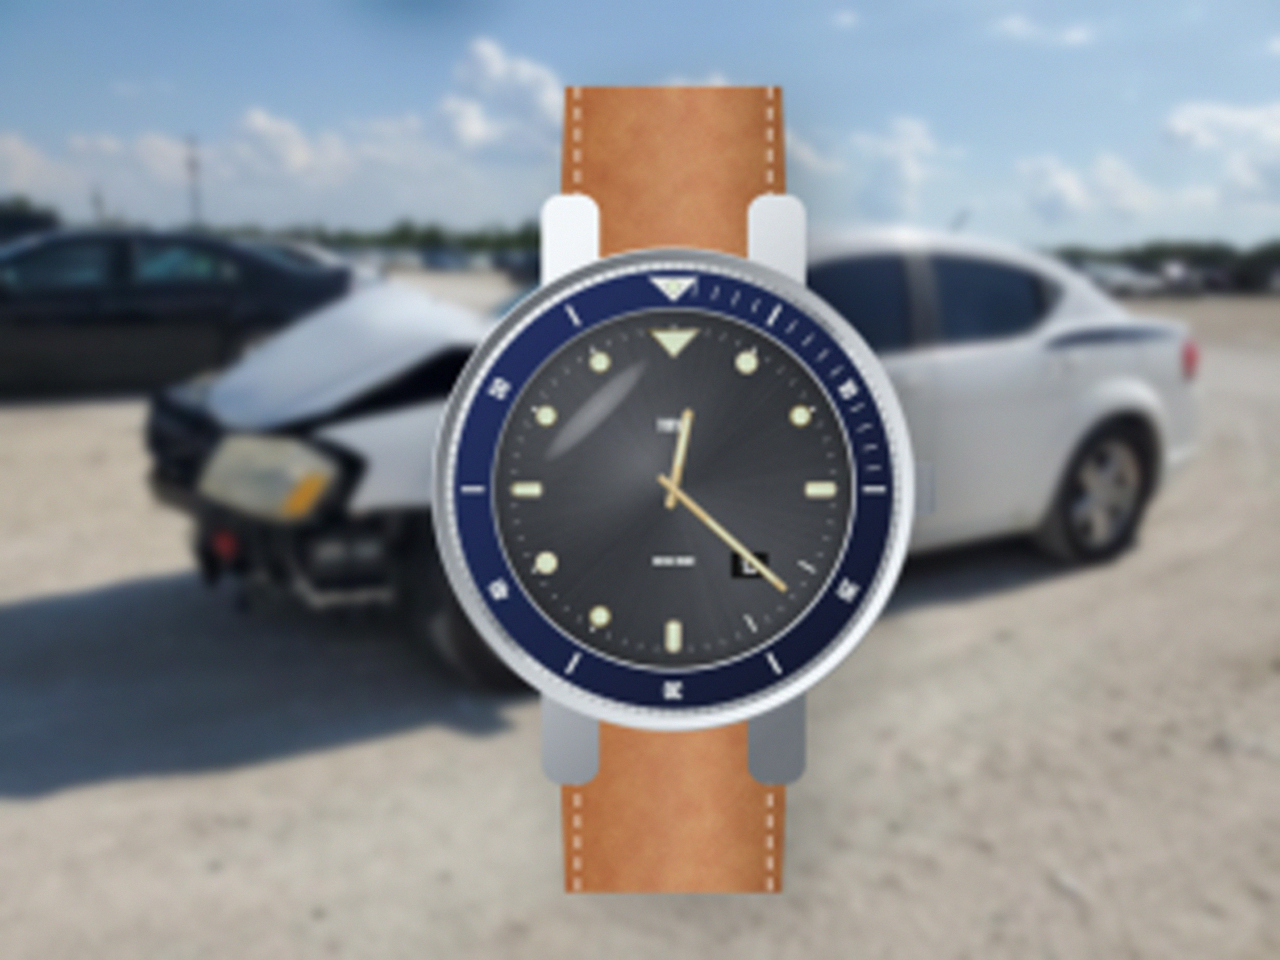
12h22
